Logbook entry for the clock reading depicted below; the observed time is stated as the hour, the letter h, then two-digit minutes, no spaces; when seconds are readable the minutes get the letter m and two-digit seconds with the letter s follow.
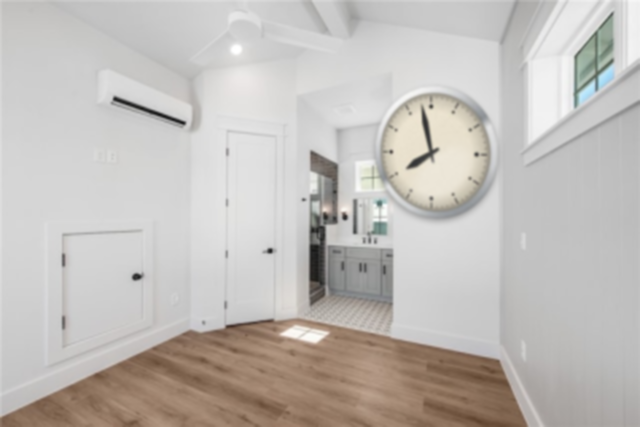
7h58
